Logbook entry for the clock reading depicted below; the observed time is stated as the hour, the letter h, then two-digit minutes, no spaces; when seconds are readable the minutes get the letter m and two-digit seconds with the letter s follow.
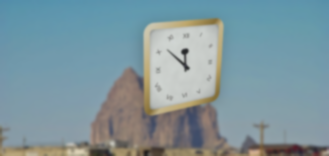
11h52
